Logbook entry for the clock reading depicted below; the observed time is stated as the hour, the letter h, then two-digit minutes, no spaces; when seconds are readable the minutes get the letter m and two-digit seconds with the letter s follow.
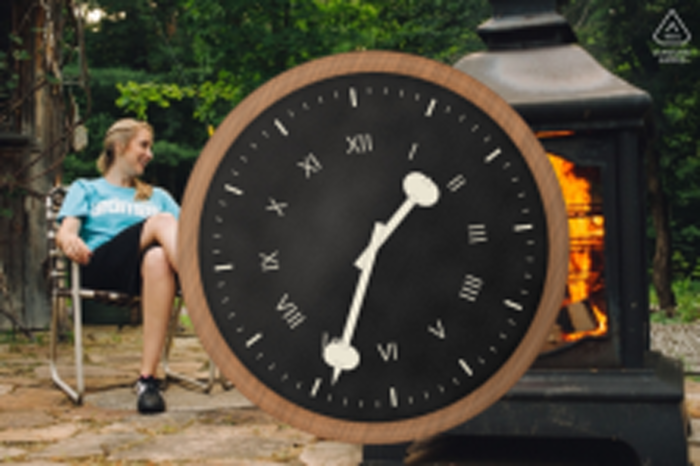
1h34
